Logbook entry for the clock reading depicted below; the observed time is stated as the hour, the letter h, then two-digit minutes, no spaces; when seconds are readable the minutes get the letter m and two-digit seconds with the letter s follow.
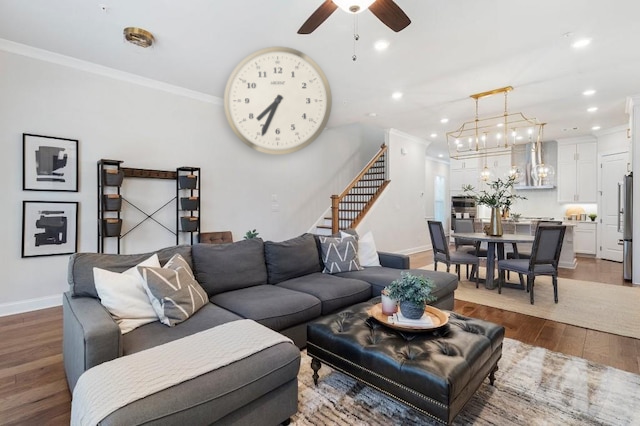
7h34
